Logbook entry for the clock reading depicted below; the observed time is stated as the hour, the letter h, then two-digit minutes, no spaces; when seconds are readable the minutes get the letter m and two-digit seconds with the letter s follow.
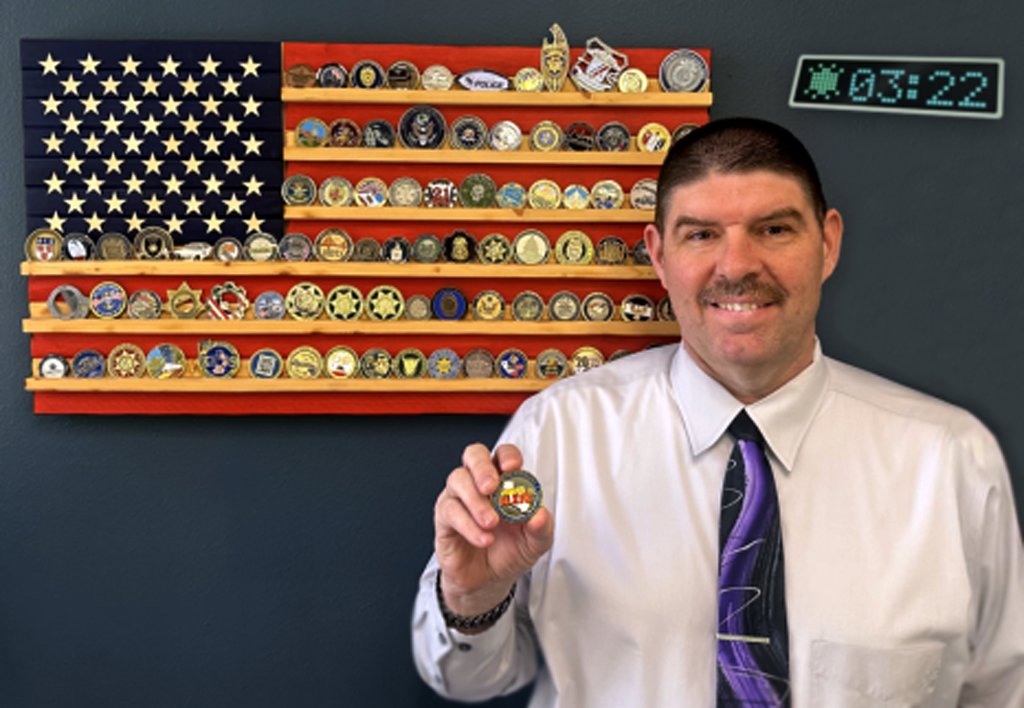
3h22
